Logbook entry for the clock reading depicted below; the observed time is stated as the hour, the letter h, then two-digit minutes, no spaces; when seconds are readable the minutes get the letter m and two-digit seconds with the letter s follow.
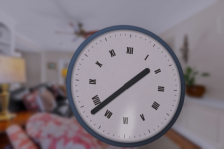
1h38
